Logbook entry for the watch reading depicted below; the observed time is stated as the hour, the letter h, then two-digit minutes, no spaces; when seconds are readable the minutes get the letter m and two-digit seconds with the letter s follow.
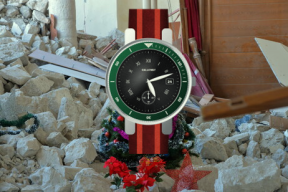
5h12
